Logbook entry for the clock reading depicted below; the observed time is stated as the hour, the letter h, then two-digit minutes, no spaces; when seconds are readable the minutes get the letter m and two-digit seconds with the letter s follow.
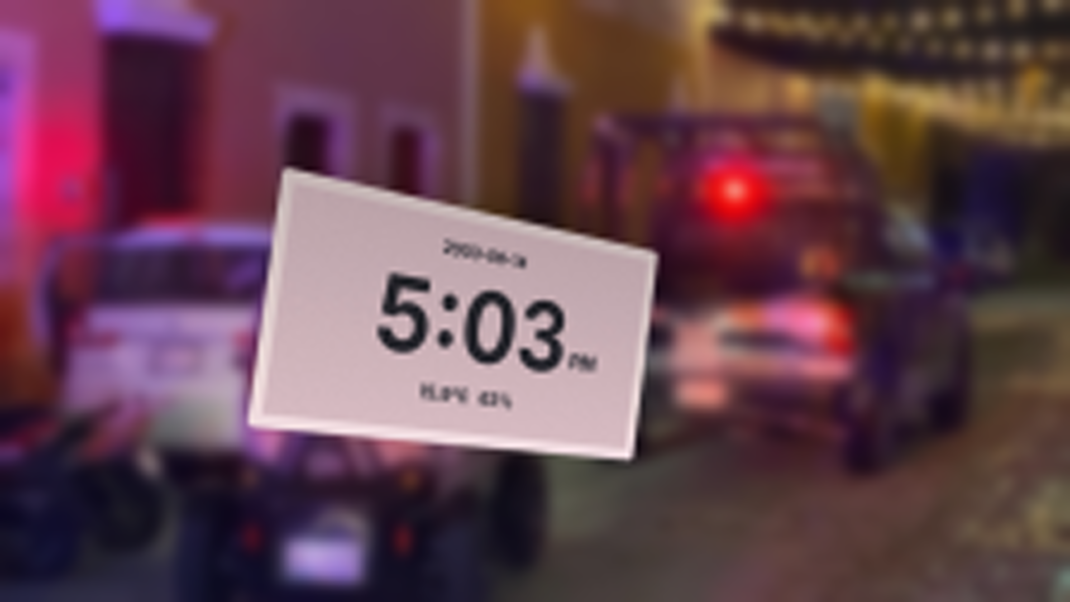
5h03
